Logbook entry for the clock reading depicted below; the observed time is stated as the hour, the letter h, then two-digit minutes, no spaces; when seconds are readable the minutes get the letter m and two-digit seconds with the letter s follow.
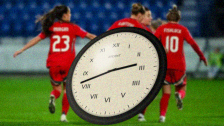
2h42
